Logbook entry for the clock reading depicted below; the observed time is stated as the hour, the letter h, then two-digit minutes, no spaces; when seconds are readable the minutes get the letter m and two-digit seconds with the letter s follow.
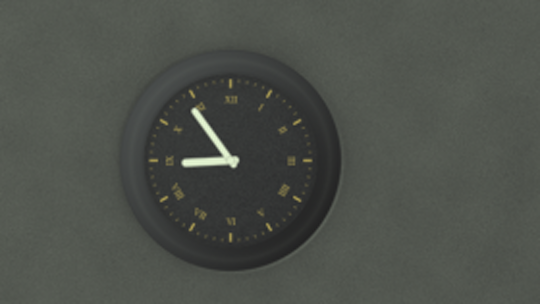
8h54
